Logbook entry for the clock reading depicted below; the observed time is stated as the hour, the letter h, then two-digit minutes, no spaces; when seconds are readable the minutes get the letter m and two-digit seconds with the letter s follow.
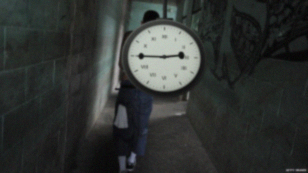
2h45
